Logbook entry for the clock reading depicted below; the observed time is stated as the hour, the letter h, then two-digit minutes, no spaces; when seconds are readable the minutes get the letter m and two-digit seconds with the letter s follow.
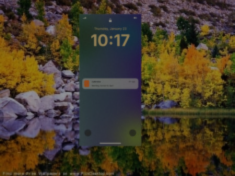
10h17
